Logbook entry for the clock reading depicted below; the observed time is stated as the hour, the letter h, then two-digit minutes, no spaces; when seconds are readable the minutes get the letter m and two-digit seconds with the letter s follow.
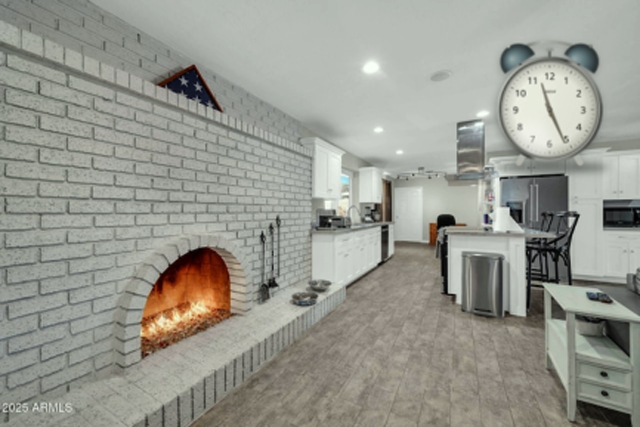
11h26
